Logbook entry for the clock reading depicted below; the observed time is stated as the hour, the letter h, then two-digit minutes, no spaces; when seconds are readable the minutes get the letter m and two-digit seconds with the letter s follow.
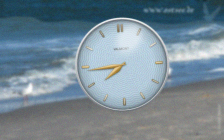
7h44
